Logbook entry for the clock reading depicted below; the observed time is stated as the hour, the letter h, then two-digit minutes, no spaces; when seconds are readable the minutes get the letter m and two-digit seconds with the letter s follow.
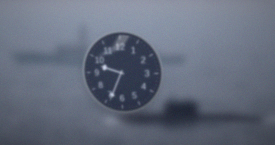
9h34
